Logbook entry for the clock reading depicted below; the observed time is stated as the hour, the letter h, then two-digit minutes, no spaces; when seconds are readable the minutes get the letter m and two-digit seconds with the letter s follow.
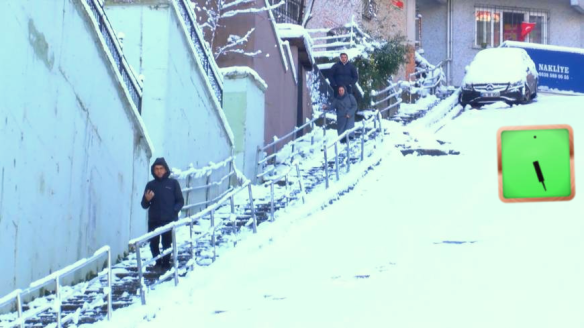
5h27
